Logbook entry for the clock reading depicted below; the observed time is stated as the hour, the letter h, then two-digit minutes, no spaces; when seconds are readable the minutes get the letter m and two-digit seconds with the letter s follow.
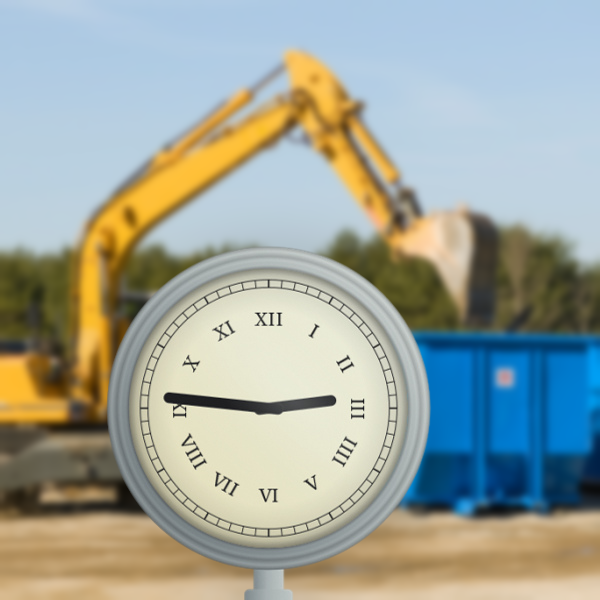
2h46
